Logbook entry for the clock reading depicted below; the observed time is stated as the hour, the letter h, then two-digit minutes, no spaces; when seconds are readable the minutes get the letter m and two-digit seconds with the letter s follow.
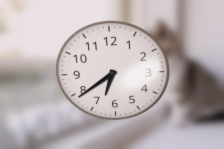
6h39
